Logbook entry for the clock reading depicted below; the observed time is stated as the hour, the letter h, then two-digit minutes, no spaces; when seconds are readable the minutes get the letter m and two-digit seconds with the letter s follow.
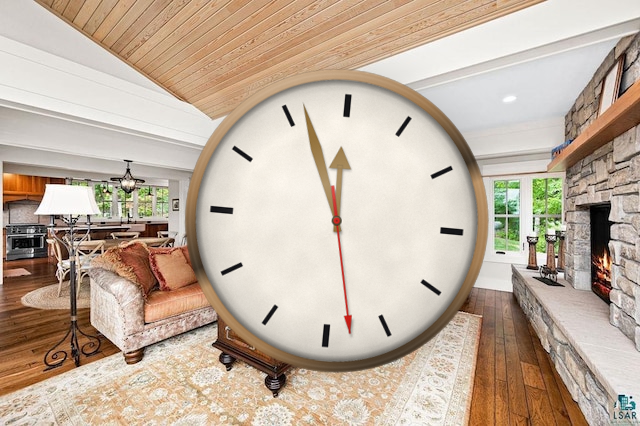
11h56m28s
